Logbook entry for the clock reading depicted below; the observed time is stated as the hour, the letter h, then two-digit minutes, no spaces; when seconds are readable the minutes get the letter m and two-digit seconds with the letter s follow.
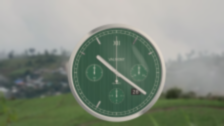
10h21
